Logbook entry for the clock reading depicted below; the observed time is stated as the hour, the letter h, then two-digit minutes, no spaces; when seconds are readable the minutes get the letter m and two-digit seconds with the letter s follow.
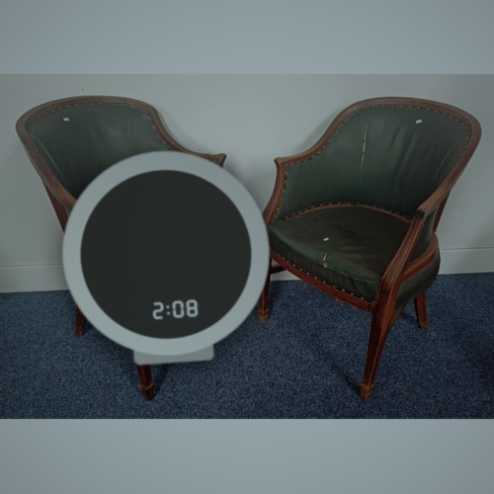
2h08
